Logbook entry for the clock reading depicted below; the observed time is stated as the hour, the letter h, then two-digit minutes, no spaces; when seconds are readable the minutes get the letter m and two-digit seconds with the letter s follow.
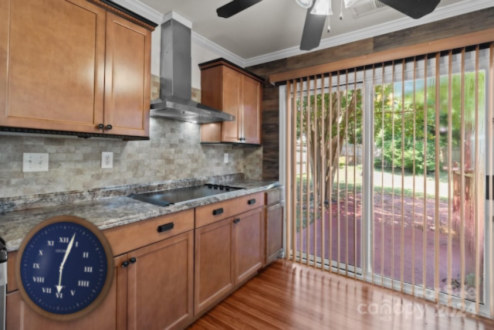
6h03
